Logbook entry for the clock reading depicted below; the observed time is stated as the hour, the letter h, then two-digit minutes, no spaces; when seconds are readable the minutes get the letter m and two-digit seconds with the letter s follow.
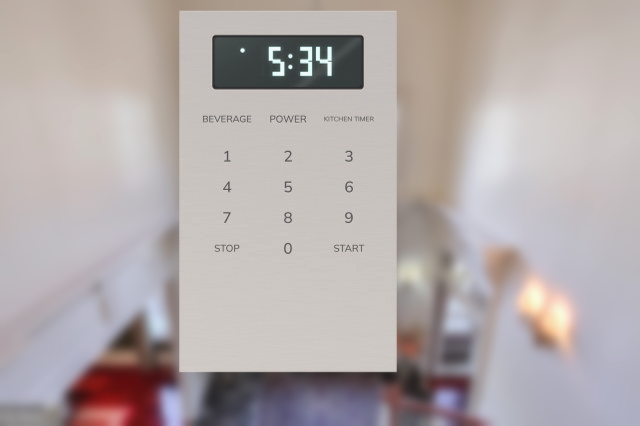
5h34
